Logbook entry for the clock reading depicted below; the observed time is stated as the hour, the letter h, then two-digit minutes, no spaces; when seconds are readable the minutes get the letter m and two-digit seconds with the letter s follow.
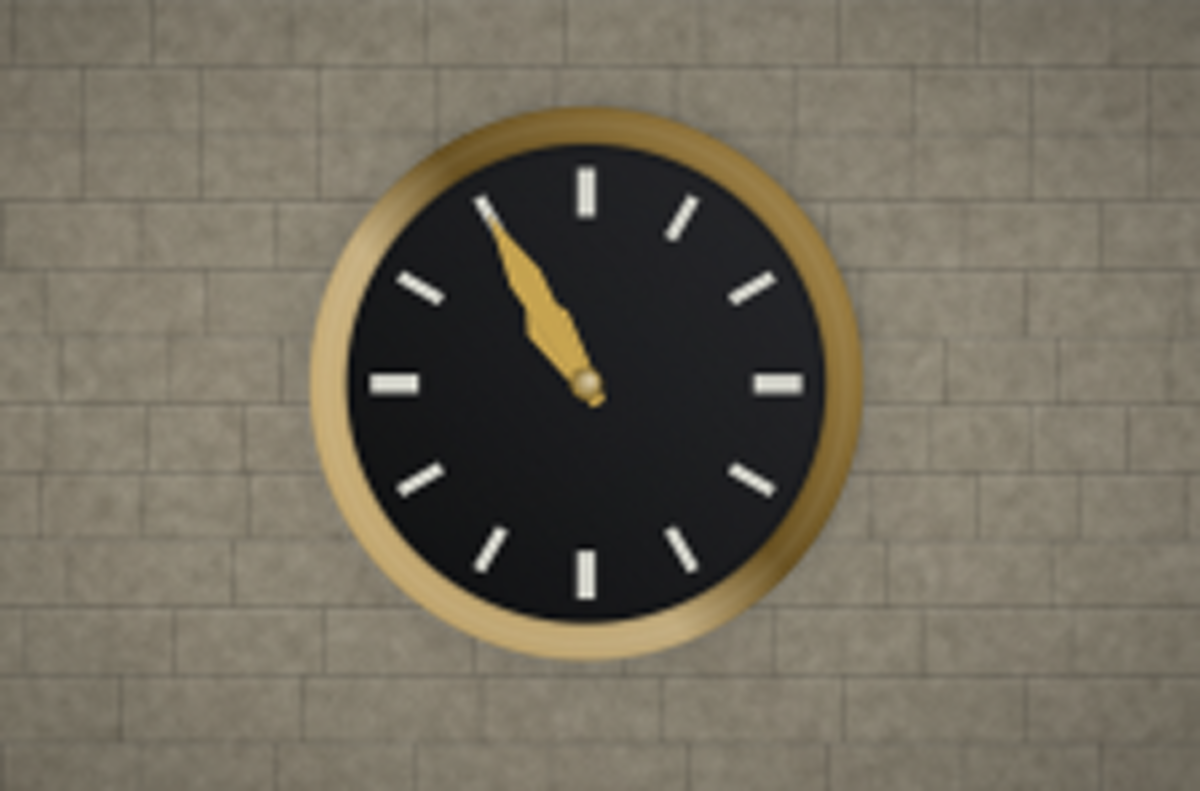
10h55
